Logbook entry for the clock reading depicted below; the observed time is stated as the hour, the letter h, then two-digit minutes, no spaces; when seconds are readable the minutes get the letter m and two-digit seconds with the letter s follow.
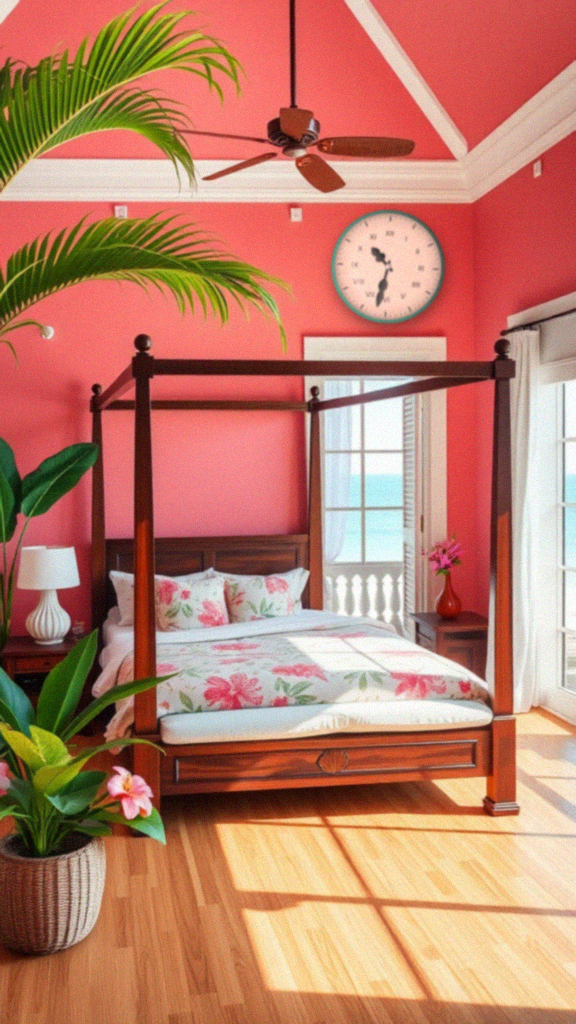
10h32
